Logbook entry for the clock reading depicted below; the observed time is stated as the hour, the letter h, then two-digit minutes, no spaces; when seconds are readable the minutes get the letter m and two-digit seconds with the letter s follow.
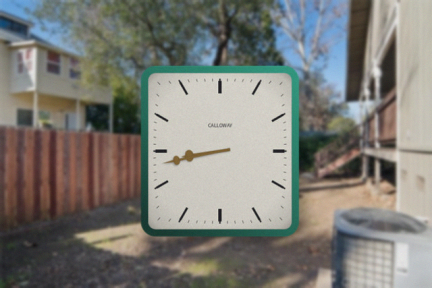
8h43
